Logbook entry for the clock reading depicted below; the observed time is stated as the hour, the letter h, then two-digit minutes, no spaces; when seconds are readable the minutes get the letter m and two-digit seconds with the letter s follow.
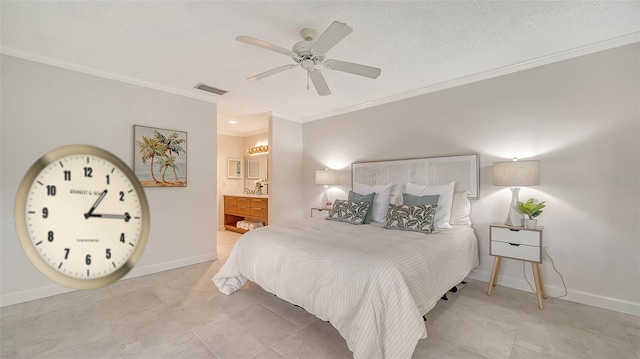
1h15
